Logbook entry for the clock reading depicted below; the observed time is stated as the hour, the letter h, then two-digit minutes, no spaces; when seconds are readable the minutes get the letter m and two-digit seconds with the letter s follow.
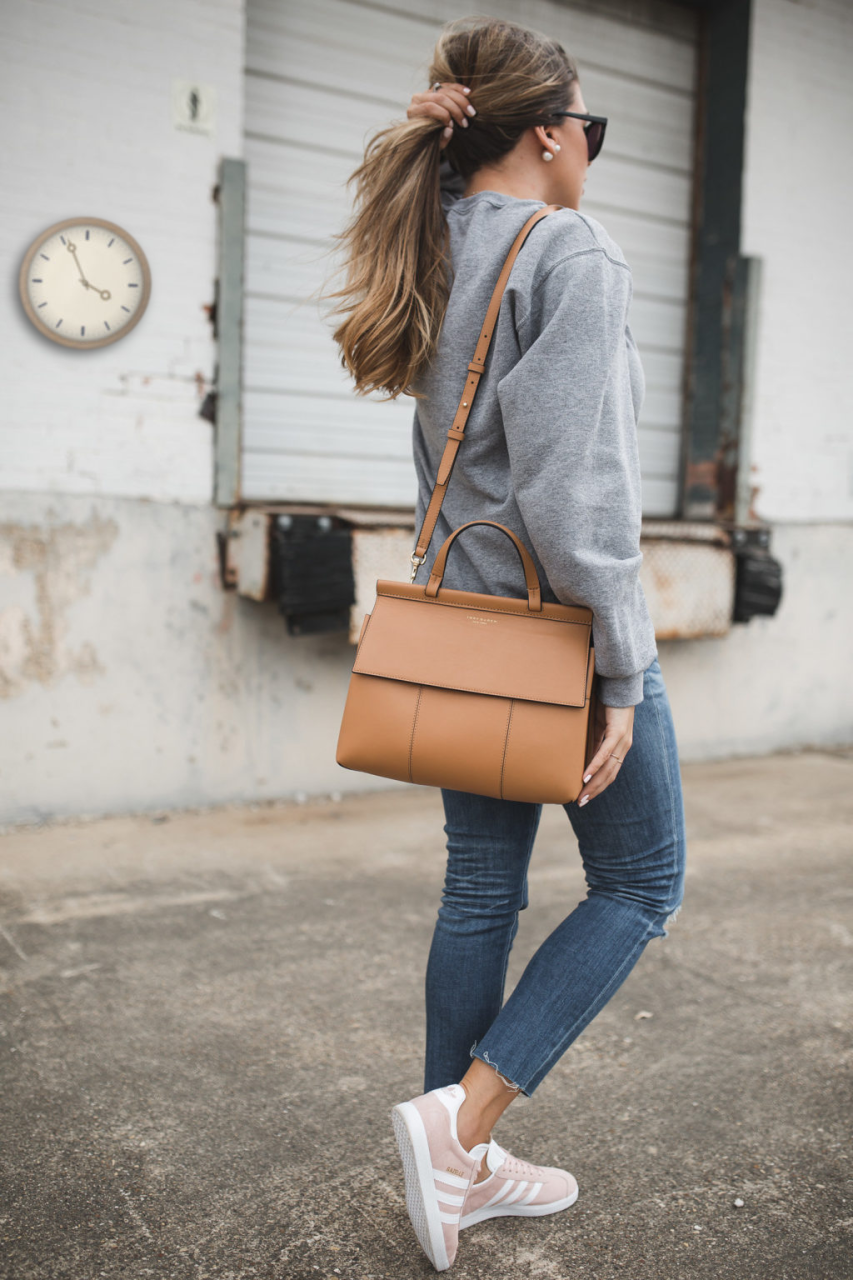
3h56
